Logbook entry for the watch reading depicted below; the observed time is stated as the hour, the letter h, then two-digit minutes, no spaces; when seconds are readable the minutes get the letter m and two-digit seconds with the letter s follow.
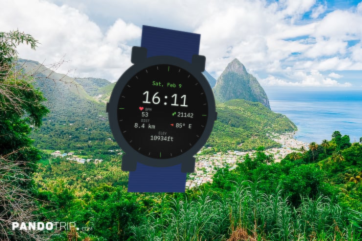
16h11
